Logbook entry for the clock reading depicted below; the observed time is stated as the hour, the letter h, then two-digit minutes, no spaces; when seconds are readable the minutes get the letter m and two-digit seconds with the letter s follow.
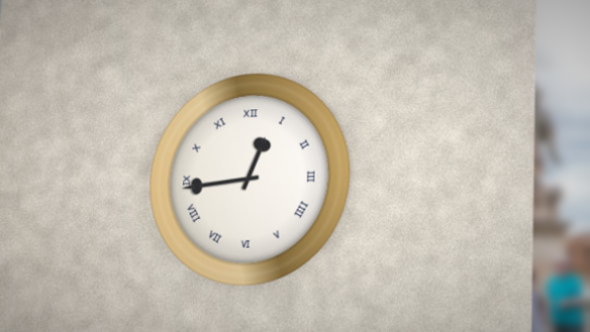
12h44
